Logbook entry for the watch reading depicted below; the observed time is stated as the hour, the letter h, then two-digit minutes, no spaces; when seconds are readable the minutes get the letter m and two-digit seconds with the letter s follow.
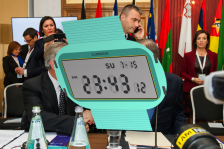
23h43m12s
